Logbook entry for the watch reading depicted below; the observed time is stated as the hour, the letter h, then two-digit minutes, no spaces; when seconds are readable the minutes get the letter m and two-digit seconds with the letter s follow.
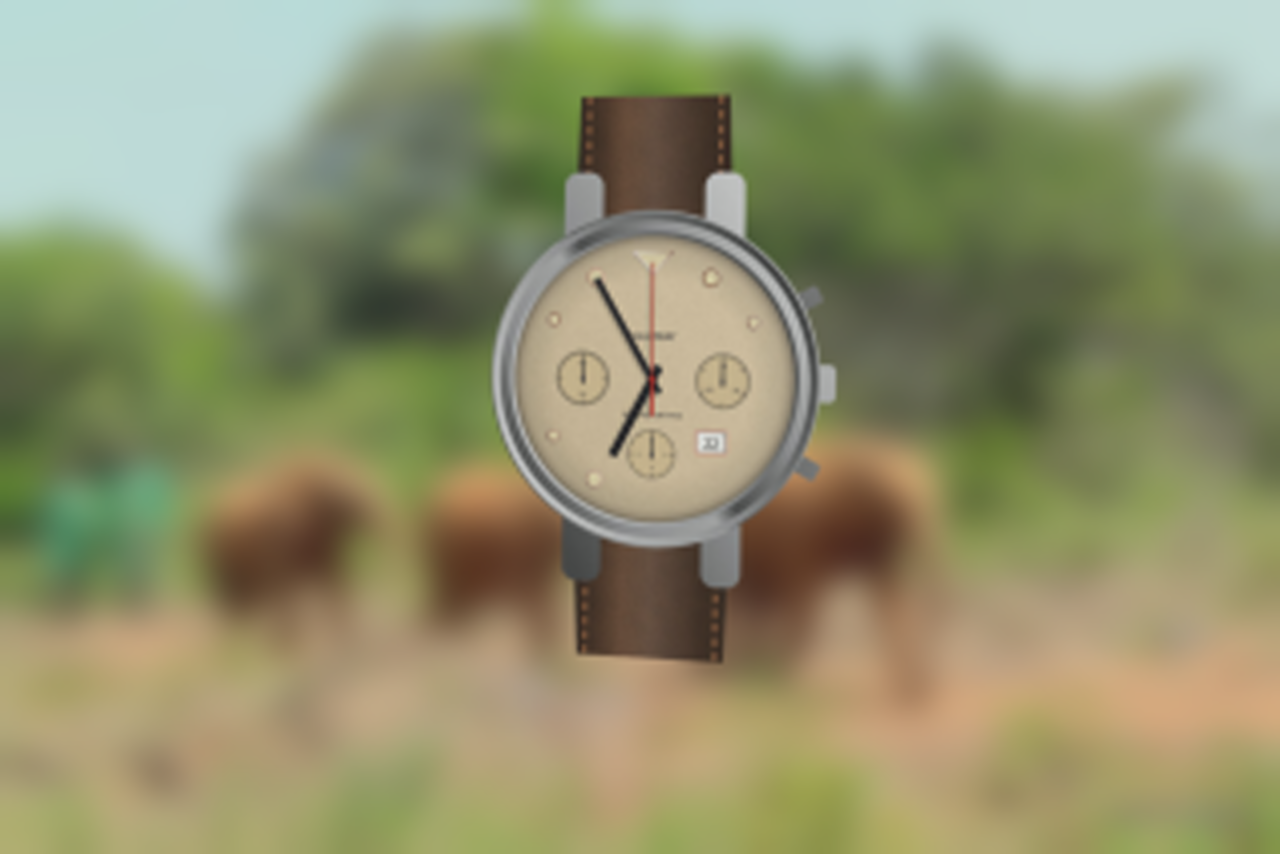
6h55
